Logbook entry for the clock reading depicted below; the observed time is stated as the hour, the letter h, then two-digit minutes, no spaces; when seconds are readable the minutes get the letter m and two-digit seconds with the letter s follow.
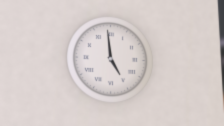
4h59
